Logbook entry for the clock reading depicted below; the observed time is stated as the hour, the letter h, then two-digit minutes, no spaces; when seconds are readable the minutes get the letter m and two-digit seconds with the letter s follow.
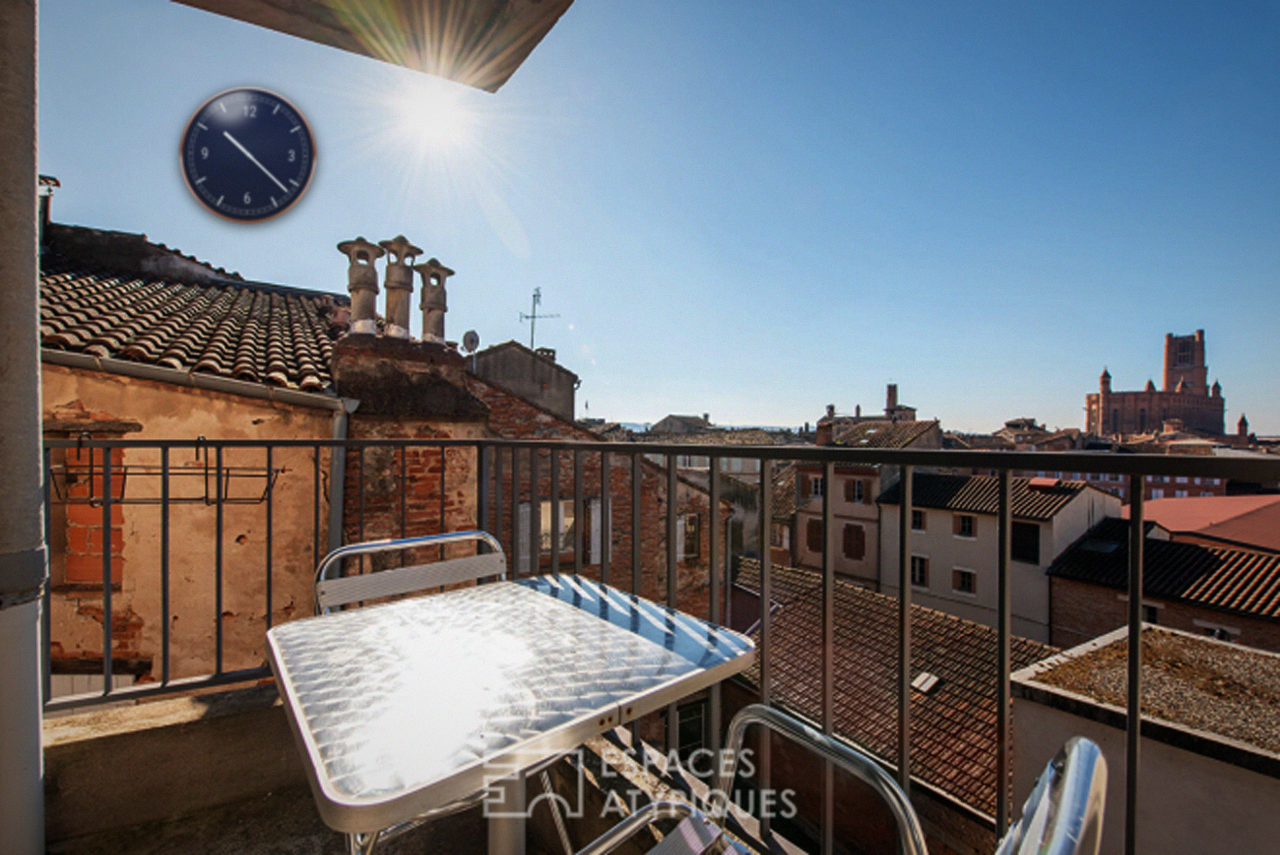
10h22
